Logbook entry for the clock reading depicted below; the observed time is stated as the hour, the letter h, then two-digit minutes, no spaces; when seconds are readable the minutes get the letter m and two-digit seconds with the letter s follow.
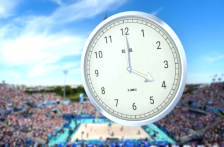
4h00
